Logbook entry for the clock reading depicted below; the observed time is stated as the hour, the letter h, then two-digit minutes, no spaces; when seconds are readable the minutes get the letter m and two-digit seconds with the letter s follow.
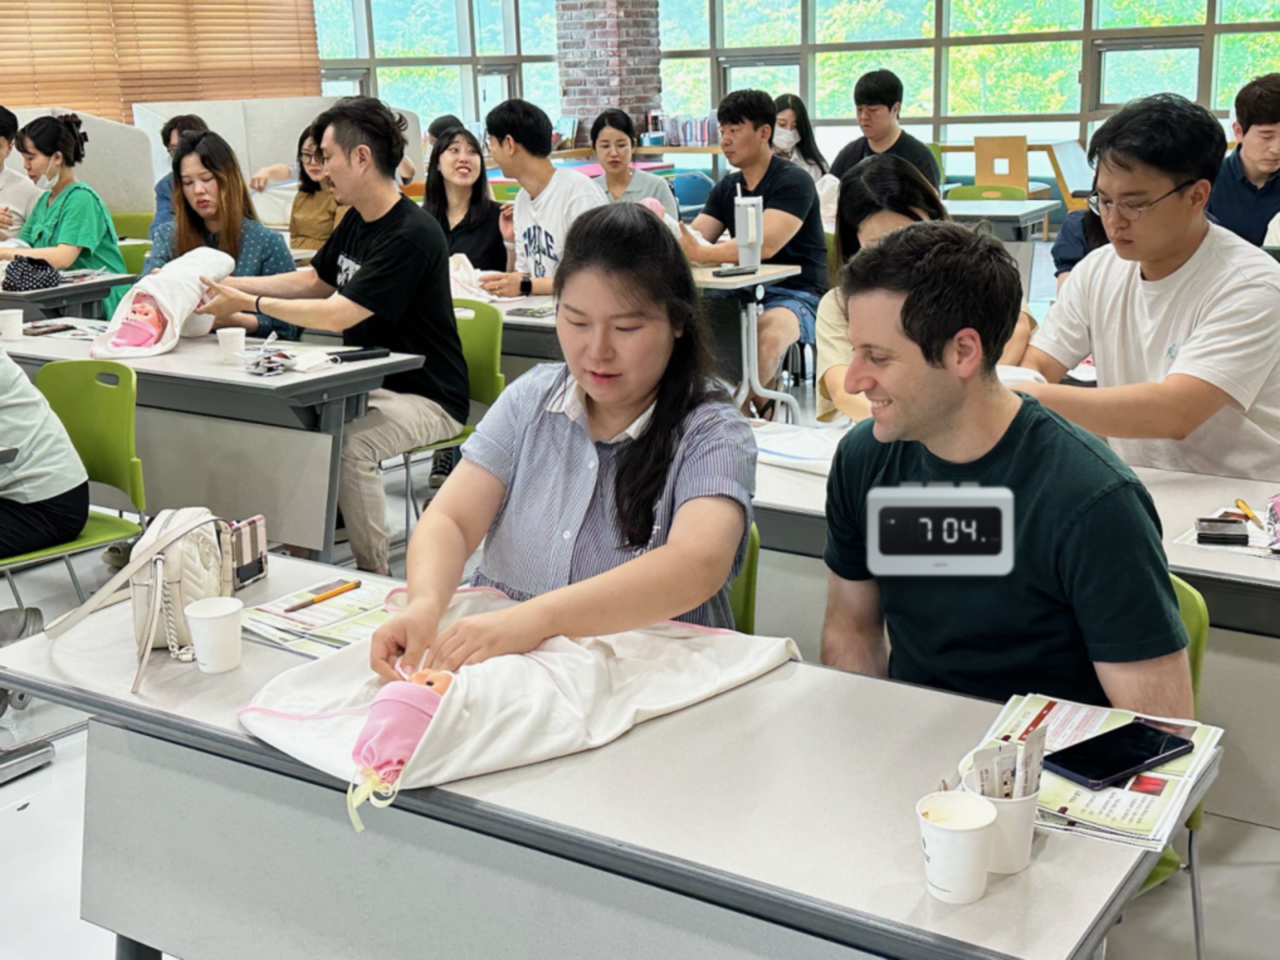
7h04
